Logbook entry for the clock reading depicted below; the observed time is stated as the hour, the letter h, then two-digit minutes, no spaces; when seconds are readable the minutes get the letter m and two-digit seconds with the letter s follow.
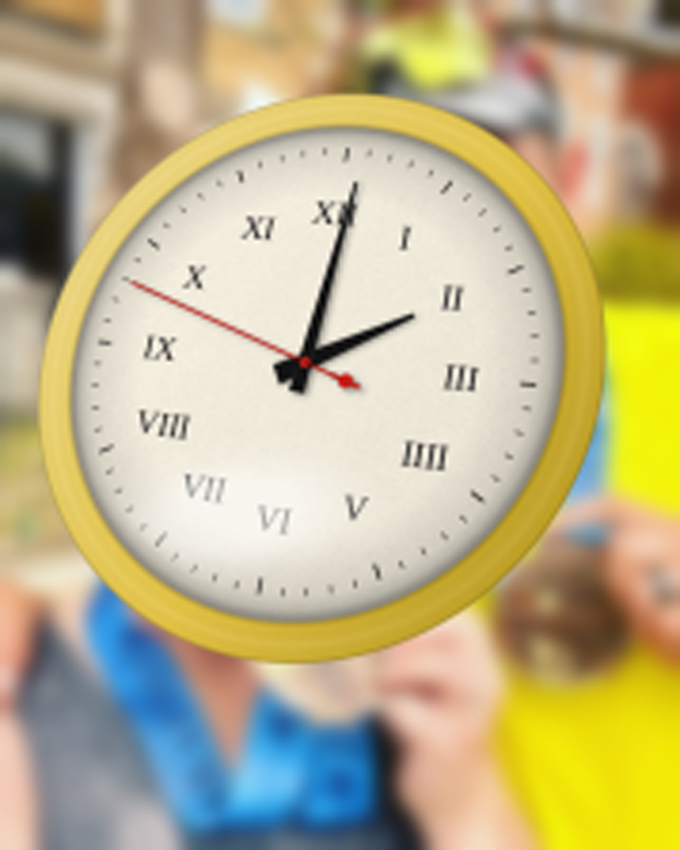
2h00m48s
